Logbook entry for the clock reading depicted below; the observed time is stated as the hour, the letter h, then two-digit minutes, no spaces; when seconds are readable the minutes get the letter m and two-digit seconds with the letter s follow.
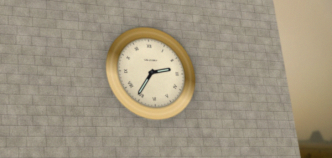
2h36
